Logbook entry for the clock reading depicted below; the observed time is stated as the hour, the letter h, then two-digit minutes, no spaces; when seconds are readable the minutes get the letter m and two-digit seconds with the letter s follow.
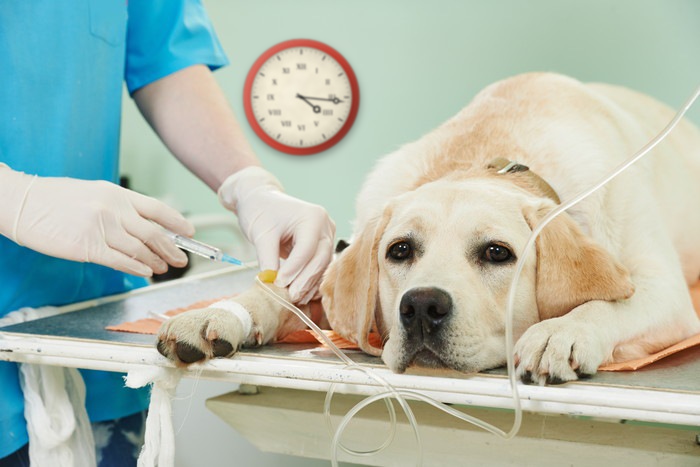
4h16
